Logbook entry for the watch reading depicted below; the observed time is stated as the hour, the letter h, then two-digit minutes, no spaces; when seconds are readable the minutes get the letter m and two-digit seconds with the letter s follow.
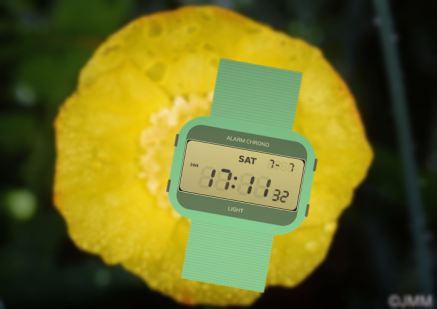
17h11m32s
